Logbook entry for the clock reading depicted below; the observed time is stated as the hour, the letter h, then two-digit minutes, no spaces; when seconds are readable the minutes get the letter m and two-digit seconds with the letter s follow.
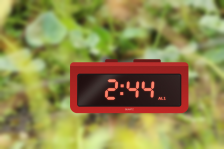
2h44
